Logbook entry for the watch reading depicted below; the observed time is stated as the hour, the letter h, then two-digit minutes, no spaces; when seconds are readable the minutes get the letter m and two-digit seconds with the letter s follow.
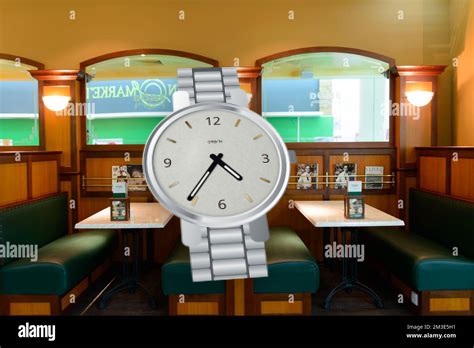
4h36
